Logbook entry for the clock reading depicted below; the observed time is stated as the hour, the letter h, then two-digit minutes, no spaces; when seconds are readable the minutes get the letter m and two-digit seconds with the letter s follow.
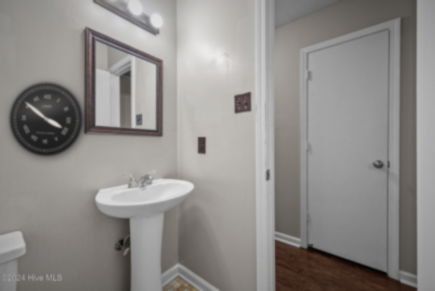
3h51
